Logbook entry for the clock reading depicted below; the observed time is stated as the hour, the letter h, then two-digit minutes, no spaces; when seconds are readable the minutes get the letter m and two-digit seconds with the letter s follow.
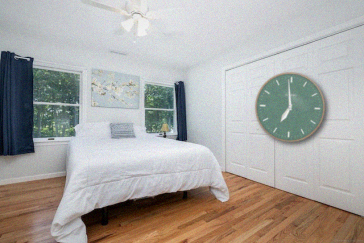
6h59
